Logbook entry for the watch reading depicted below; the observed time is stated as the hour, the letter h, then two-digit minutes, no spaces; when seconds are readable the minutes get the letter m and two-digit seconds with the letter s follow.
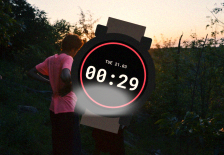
0h29
